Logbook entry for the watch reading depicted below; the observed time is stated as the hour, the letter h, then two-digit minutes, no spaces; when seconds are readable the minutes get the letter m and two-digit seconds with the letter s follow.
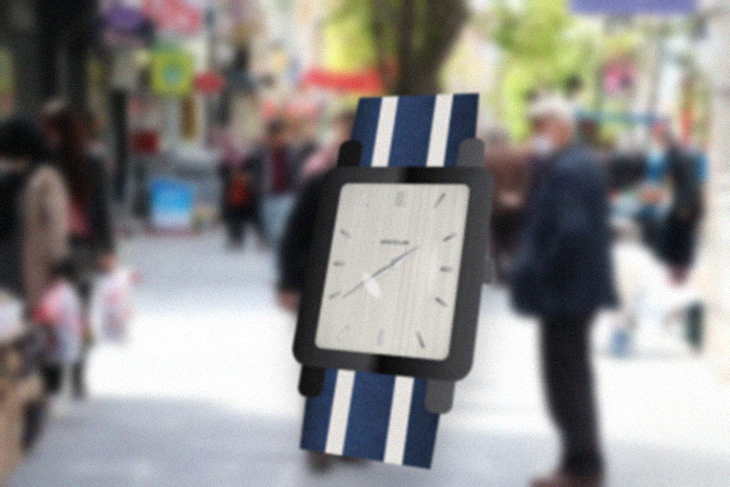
1h39
